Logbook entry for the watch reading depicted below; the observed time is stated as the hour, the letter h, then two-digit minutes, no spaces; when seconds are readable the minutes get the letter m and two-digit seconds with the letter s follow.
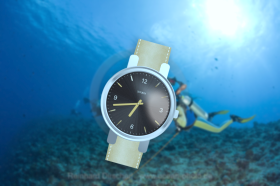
6h42
